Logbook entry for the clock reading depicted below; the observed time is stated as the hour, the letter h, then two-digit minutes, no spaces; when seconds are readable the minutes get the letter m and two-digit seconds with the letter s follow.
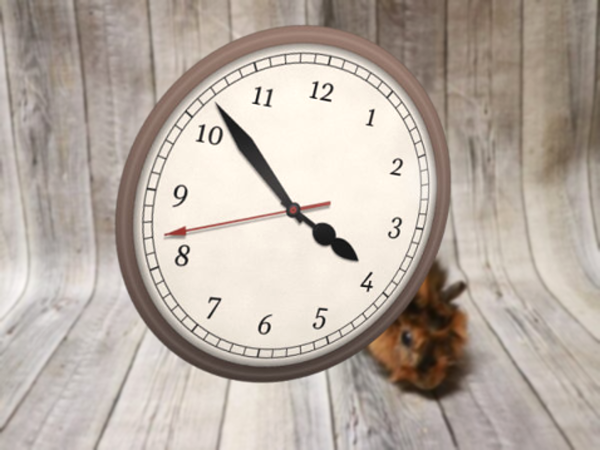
3h51m42s
